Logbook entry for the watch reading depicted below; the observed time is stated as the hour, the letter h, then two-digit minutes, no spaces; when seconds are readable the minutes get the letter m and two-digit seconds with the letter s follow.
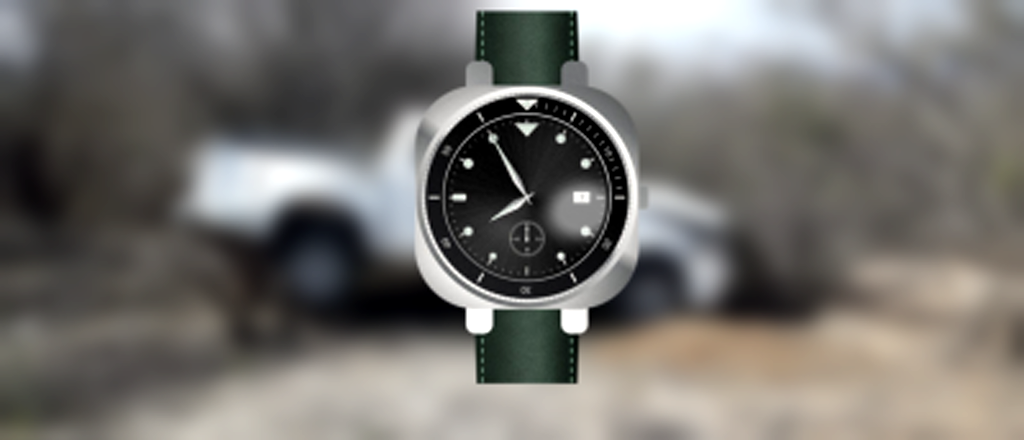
7h55
